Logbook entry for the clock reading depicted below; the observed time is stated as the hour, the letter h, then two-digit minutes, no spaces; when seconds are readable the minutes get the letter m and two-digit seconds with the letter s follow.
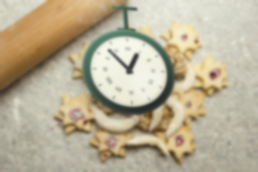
12h53
